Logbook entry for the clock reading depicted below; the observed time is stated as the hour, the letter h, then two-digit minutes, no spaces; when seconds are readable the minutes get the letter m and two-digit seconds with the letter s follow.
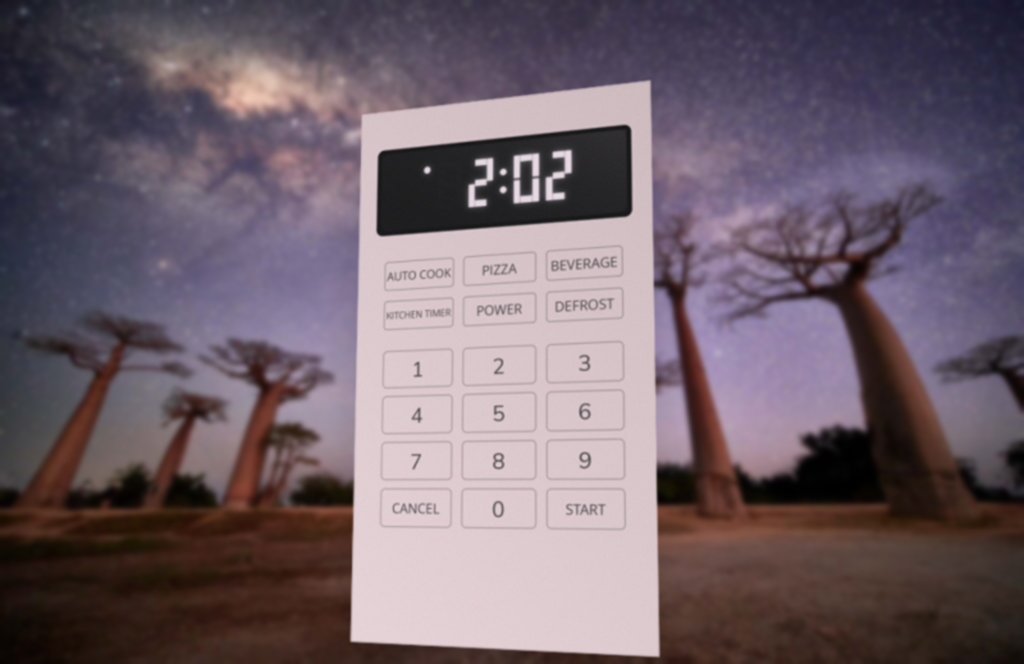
2h02
